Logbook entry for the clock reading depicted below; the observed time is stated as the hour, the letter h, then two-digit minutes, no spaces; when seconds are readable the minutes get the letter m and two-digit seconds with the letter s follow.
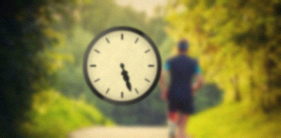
5h27
